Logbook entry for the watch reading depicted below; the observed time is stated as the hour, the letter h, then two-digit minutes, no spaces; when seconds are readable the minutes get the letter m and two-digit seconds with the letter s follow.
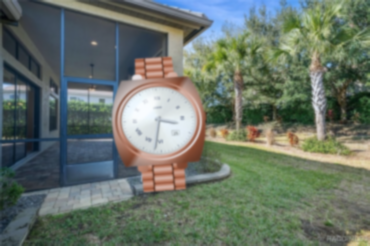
3h32
